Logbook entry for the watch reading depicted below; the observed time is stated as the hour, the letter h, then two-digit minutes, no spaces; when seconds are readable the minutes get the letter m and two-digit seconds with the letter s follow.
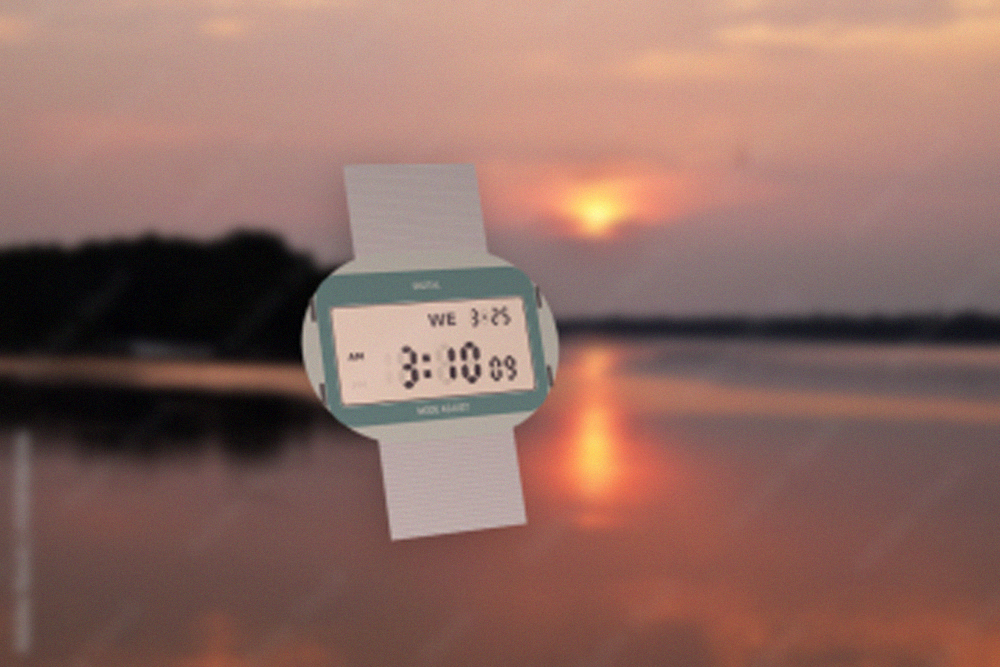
3h10m09s
